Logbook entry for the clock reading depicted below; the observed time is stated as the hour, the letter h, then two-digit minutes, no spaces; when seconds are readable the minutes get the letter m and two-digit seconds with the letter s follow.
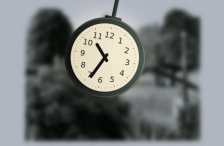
10h34
